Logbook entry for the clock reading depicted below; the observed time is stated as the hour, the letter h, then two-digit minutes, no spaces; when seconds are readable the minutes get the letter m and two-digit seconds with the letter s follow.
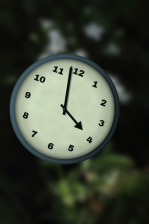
3h58
